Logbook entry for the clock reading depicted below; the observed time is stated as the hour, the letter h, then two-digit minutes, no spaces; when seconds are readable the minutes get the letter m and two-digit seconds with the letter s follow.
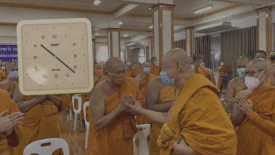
10h22
